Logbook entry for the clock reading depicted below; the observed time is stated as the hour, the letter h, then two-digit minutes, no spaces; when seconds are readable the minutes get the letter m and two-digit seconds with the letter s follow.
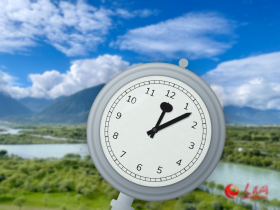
12h07
